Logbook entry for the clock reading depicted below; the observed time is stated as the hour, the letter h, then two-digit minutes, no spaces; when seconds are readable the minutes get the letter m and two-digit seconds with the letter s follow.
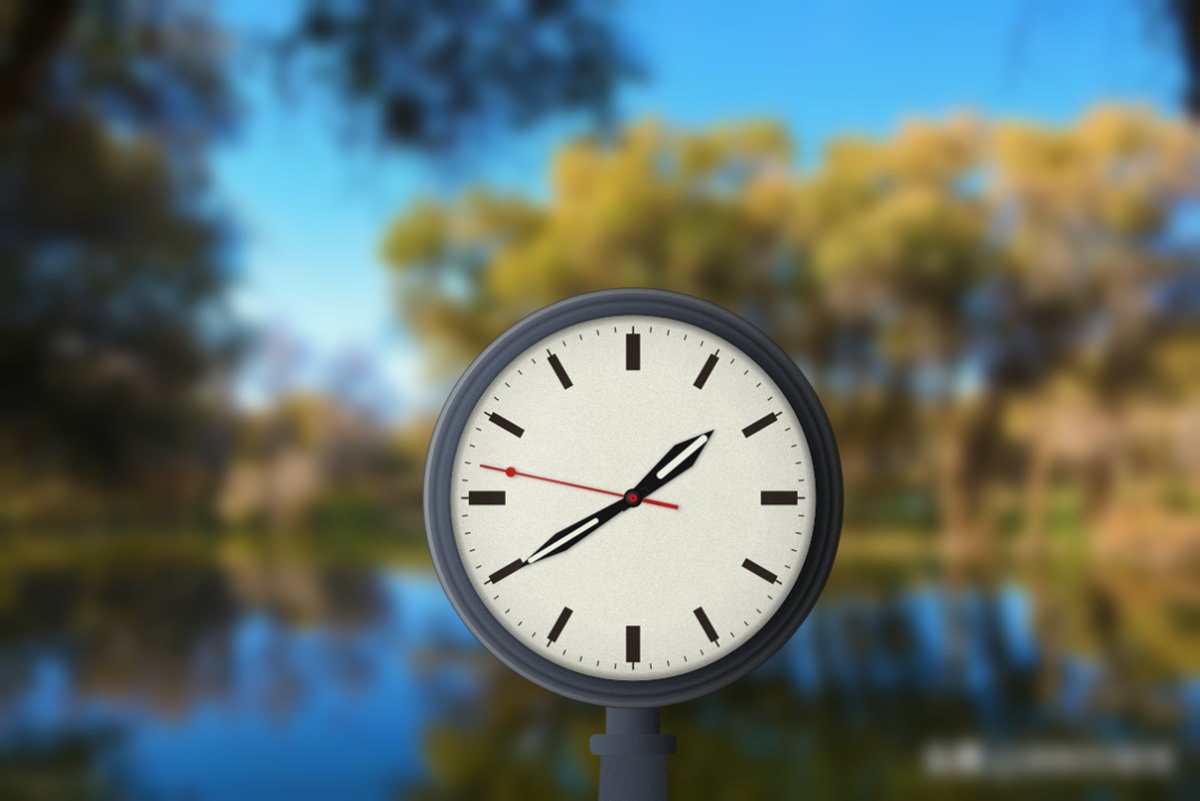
1h39m47s
